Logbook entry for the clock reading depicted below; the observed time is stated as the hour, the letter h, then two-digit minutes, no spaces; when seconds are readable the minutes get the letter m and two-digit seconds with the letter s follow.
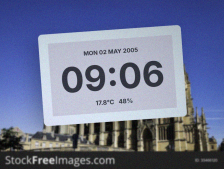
9h06
